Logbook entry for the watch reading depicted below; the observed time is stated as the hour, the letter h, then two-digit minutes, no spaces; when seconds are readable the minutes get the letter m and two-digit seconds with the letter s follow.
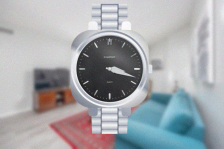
3h18
